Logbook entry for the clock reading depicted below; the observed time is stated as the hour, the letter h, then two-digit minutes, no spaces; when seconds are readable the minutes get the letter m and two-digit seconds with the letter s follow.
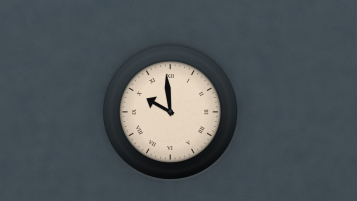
9h59
